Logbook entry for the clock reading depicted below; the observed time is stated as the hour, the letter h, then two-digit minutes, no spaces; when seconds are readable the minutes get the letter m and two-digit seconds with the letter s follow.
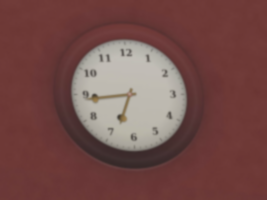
6h44
